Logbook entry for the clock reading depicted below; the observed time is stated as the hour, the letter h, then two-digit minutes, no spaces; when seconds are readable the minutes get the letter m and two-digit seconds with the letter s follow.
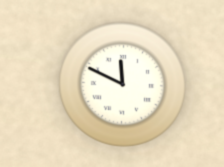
11h49
